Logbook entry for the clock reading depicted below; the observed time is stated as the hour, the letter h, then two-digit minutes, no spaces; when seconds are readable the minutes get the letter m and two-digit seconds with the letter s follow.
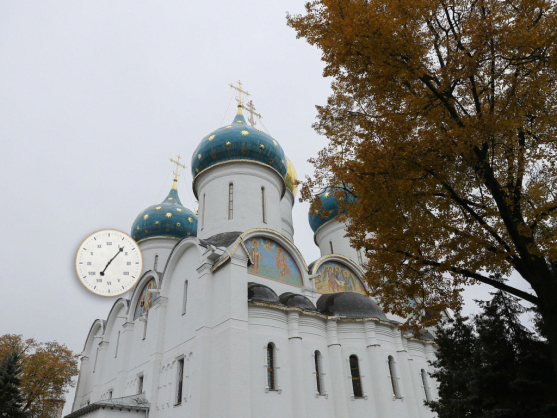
7h07
